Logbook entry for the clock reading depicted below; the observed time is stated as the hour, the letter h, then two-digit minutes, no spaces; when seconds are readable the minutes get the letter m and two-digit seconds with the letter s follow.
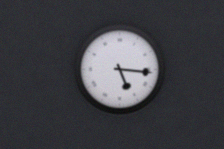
5h16
